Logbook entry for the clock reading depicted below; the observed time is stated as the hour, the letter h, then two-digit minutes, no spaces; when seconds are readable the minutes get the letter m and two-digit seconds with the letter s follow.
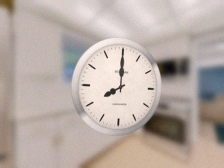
8h00
